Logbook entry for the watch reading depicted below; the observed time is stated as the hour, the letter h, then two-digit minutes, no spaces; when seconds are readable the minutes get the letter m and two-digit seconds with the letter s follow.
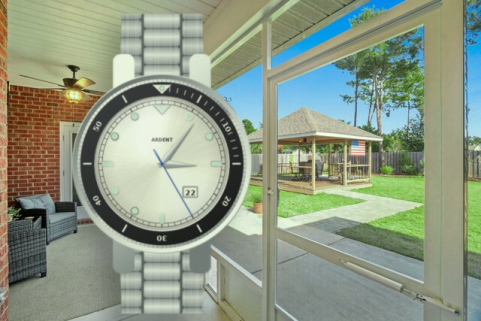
3h06m25s
